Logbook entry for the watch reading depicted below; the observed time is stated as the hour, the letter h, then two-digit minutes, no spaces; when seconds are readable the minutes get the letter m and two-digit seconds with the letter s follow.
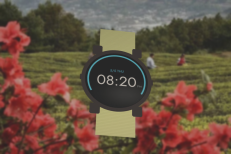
8h20
